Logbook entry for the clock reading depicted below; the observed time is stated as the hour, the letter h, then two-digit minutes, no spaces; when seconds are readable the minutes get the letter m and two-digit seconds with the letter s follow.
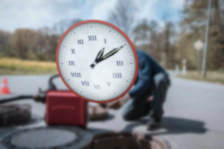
1h10
